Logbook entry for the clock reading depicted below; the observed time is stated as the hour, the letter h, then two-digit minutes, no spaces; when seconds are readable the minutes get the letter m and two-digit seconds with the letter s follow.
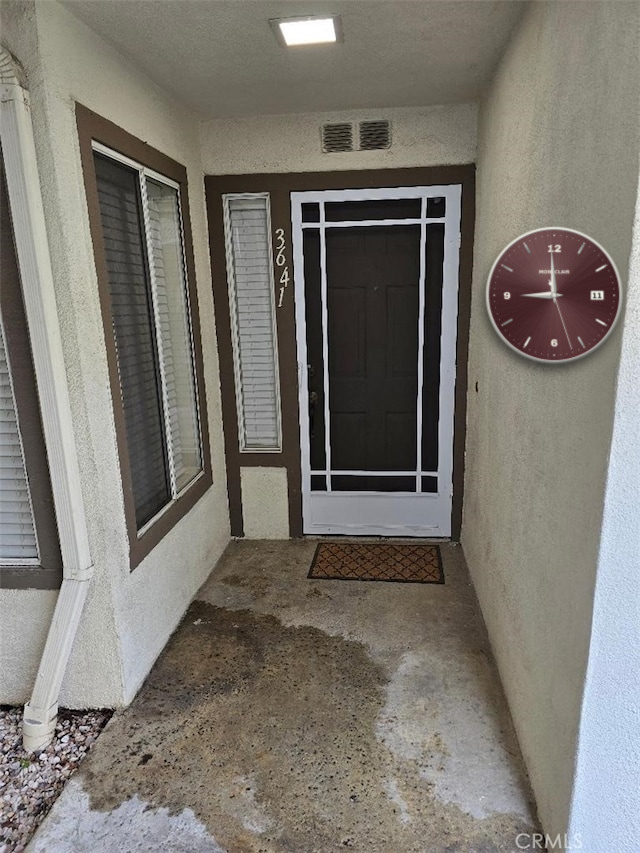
8h59m27s
